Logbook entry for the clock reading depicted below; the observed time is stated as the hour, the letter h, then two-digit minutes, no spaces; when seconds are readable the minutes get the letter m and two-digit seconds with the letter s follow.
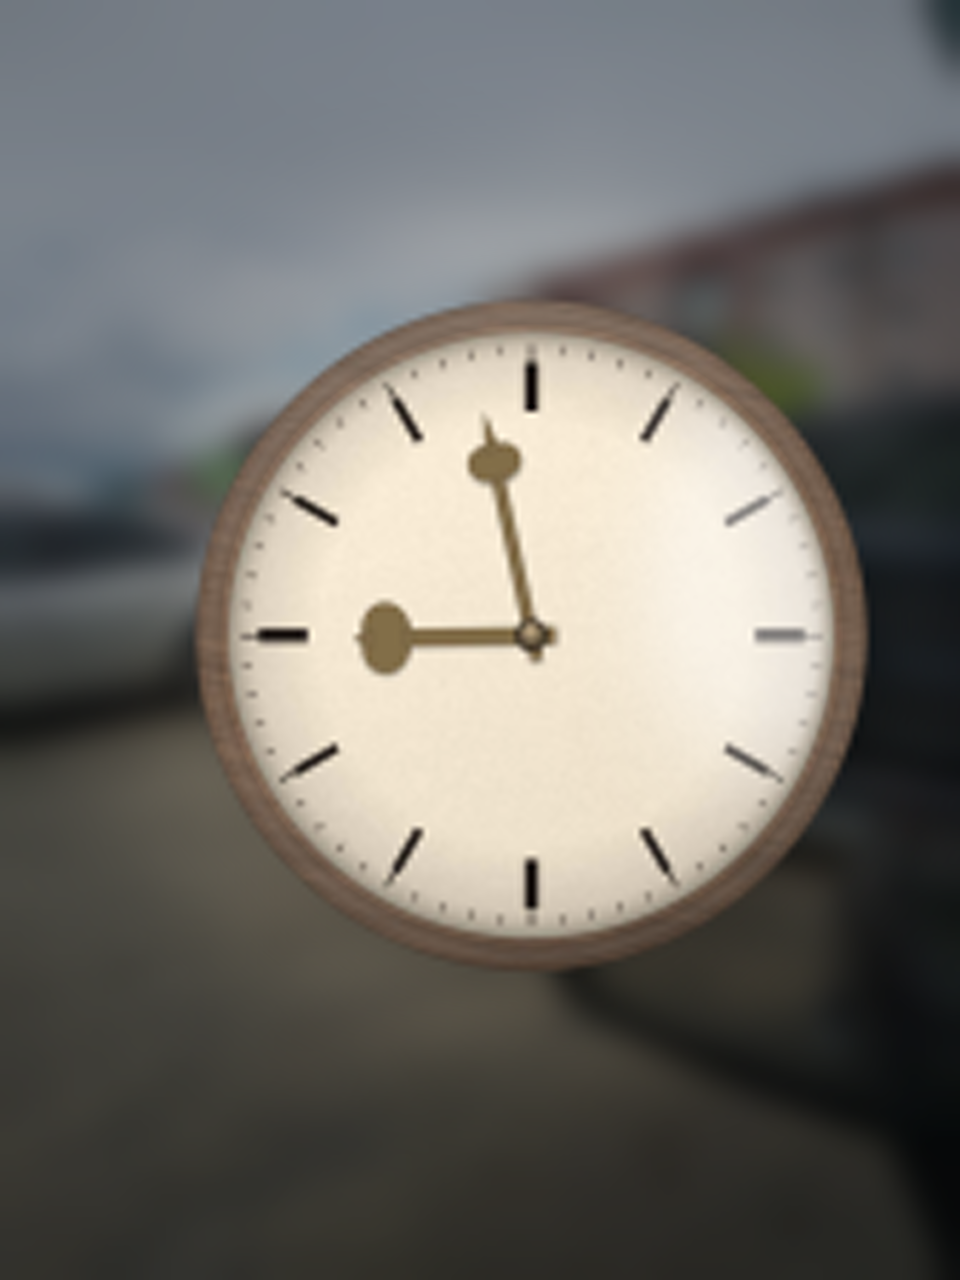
8h58
